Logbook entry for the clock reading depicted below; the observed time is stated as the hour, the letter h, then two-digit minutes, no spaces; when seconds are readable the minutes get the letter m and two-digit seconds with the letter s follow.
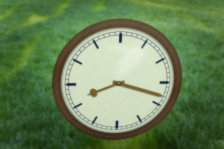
8h18
